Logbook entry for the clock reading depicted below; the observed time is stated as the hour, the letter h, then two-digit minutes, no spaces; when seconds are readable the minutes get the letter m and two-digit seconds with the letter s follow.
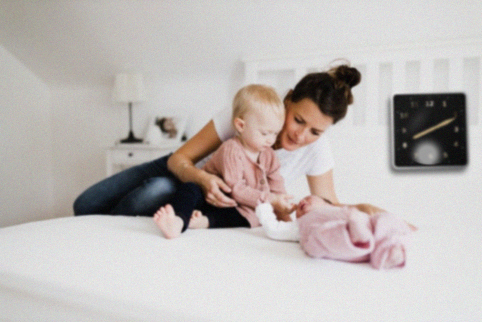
8h11
